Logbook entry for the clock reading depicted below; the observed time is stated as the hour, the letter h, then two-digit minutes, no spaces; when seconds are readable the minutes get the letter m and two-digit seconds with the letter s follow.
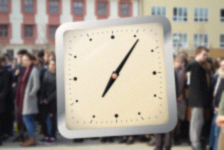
7h06
